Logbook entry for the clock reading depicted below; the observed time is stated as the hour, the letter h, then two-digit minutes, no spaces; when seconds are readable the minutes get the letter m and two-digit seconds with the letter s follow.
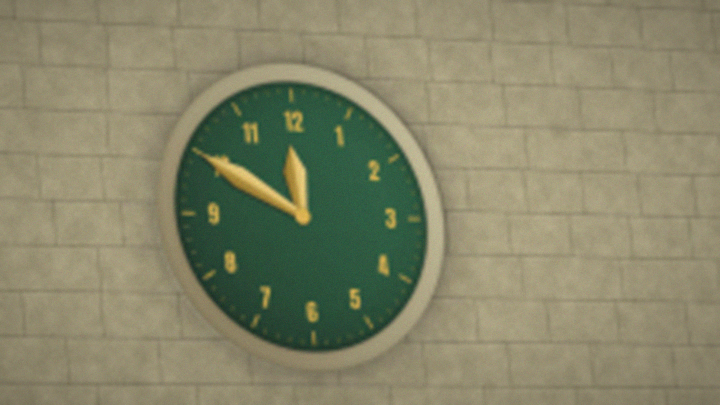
11h50
